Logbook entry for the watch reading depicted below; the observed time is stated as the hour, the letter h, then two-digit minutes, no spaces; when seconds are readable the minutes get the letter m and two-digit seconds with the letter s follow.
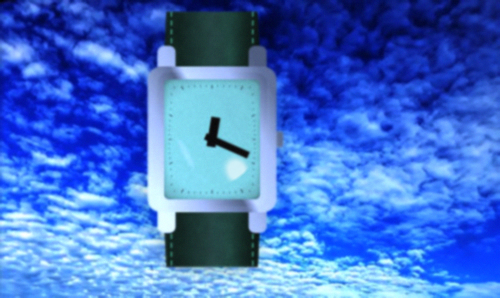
12h19
